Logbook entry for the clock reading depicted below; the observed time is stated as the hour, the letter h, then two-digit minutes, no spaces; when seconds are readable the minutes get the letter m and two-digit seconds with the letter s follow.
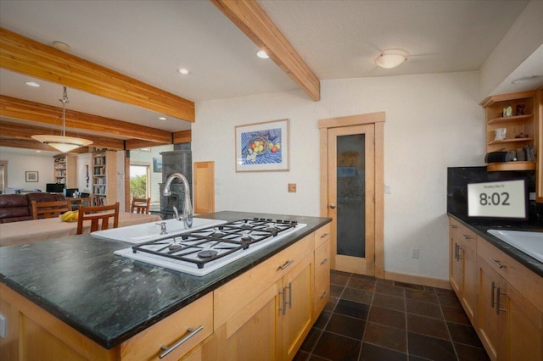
8h02
